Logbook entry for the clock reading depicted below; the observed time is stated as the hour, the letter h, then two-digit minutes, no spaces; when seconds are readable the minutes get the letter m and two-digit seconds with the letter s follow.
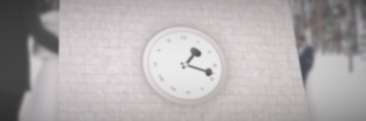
1h18
